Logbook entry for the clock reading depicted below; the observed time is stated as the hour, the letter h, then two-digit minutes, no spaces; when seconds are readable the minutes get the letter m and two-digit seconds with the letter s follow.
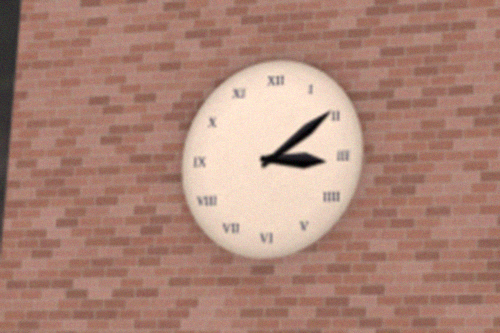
3h09
